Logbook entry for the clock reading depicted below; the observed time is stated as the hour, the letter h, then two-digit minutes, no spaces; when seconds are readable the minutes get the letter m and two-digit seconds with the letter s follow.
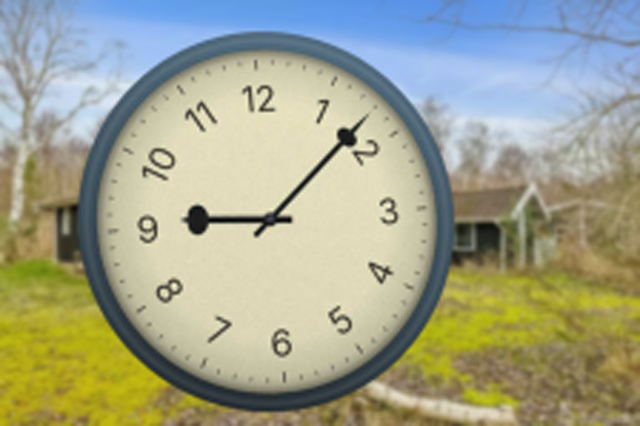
9h08
